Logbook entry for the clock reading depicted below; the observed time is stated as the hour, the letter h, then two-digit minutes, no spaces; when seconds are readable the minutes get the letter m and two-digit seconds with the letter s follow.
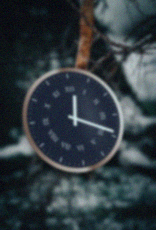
12h19
